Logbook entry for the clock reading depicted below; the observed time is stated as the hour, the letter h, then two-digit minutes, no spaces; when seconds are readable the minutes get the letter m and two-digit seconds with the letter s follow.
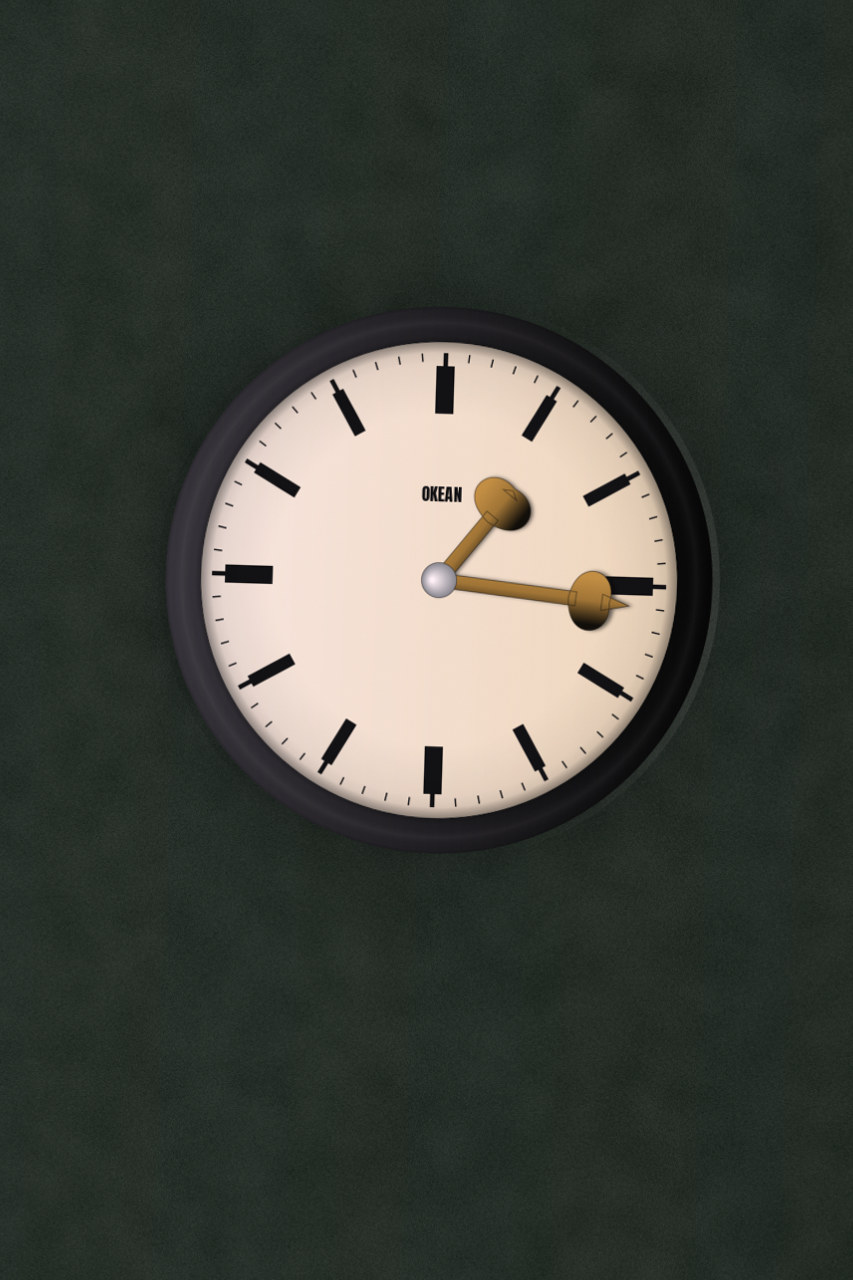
1h16
